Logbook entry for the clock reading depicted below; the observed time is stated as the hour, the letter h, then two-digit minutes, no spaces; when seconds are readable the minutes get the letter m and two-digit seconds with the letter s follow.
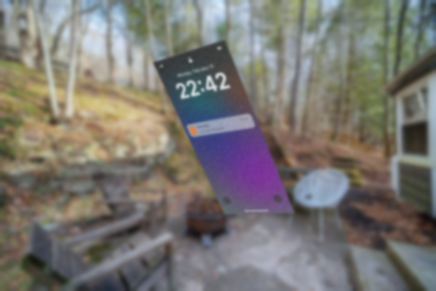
22h42
